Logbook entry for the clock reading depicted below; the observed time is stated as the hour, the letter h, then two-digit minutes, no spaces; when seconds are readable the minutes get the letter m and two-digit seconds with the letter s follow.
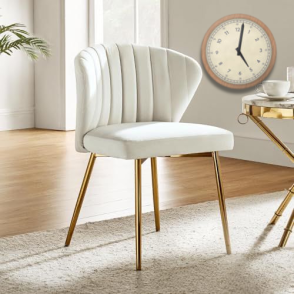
5h02
